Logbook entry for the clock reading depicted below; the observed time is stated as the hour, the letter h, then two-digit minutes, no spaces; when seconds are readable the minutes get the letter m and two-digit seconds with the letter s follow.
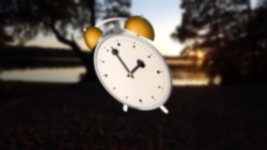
1h57
